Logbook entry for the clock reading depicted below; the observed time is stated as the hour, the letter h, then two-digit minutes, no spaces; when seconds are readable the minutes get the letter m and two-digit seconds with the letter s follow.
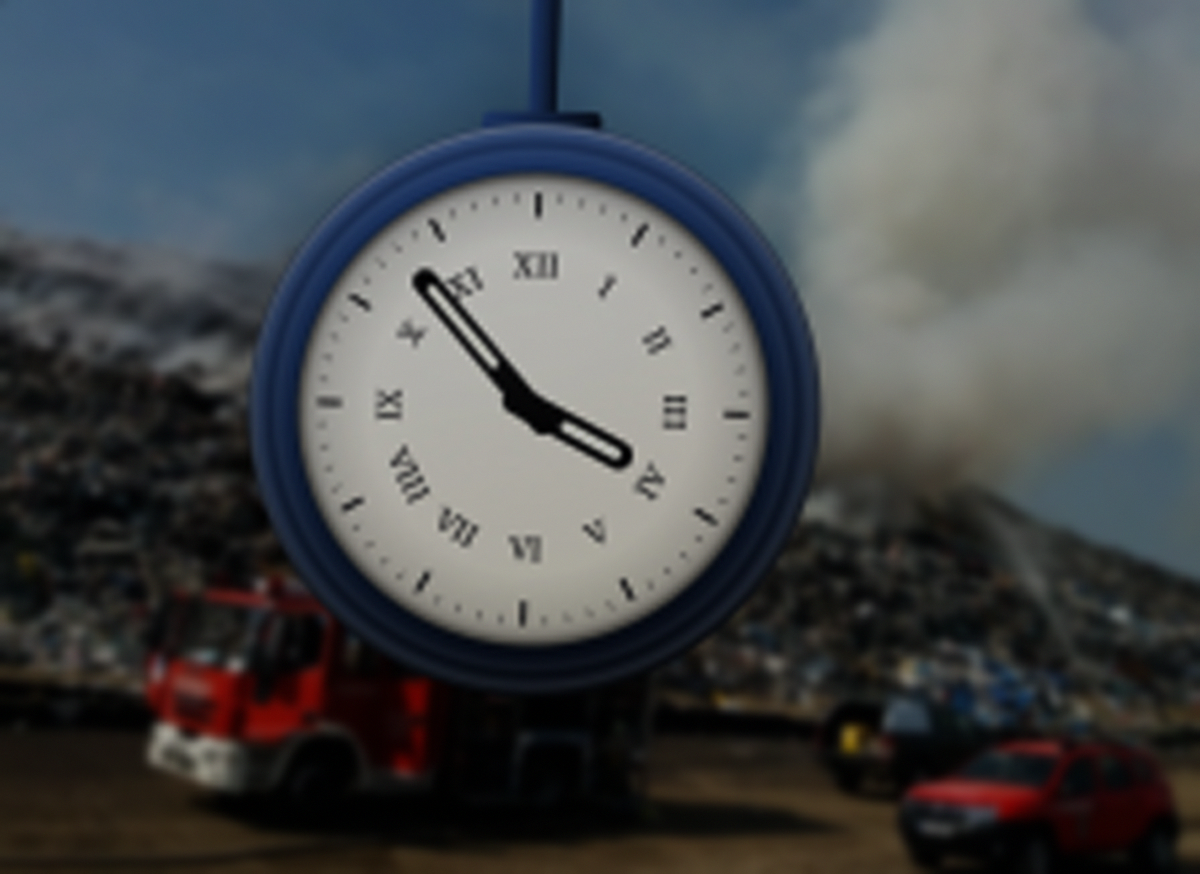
3h53
